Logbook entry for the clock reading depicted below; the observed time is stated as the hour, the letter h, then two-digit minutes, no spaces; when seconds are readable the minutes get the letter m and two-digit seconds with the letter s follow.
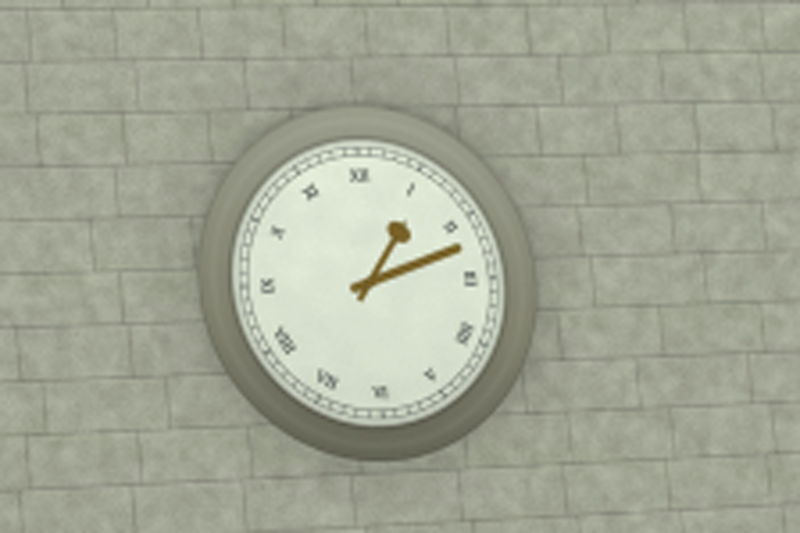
1h12
